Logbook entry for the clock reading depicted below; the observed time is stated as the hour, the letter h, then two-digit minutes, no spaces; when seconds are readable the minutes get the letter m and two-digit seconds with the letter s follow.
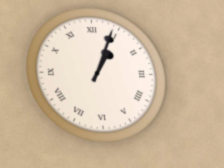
1h04
